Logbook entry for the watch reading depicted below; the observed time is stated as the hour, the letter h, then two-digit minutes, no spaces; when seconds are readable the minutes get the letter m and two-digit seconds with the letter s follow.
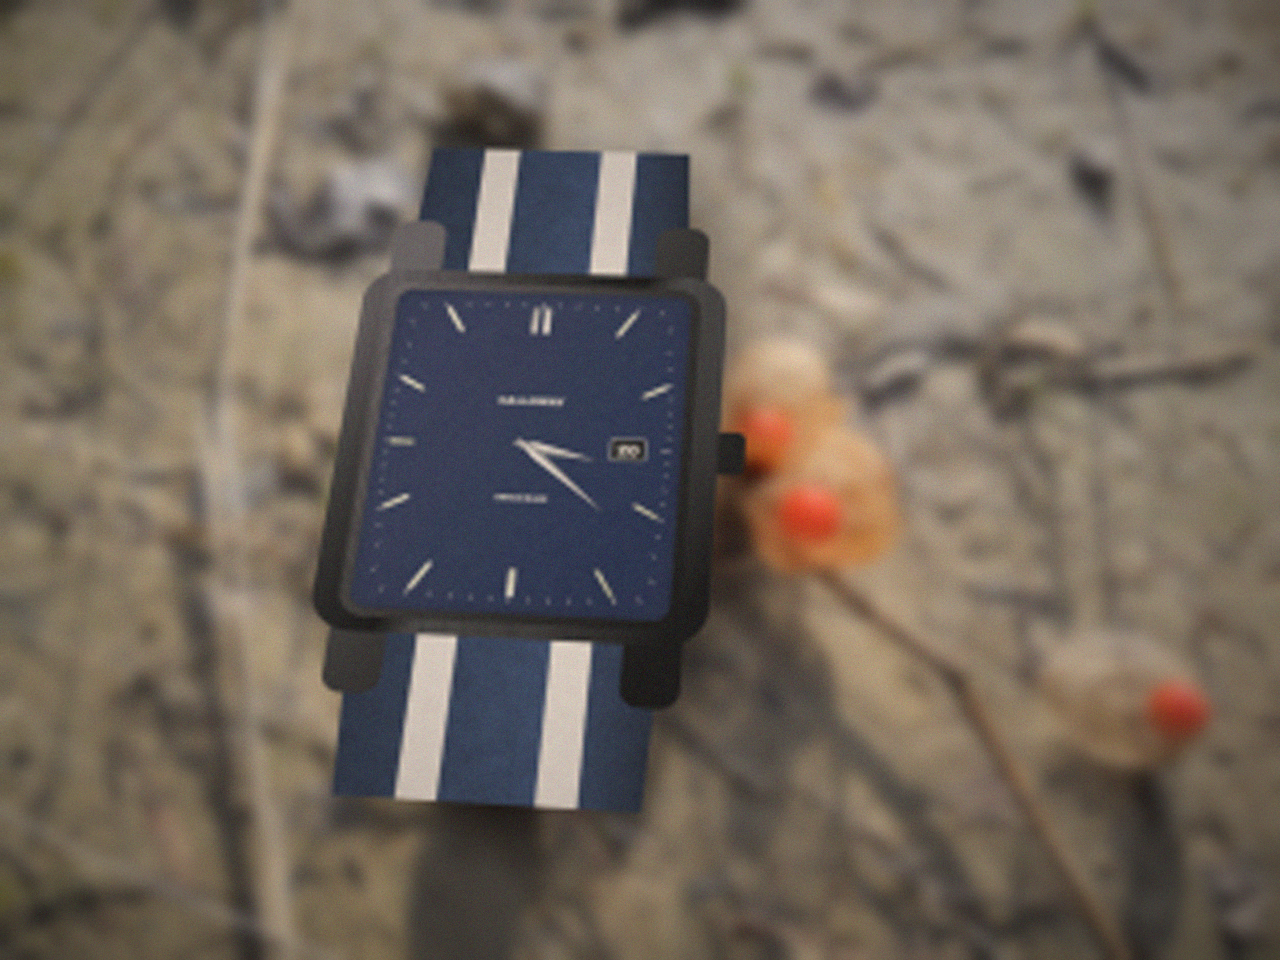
3h22
